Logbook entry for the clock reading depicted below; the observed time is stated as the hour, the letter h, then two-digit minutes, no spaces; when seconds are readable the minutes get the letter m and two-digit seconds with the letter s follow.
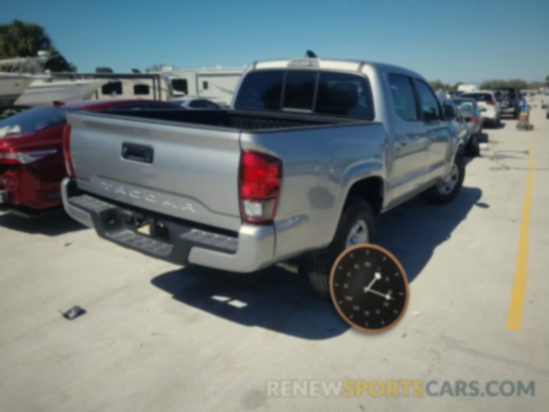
1h17
